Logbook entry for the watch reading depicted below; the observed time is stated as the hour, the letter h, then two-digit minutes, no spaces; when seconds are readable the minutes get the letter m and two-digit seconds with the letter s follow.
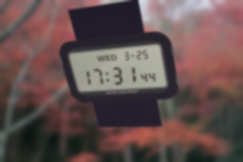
17h31
